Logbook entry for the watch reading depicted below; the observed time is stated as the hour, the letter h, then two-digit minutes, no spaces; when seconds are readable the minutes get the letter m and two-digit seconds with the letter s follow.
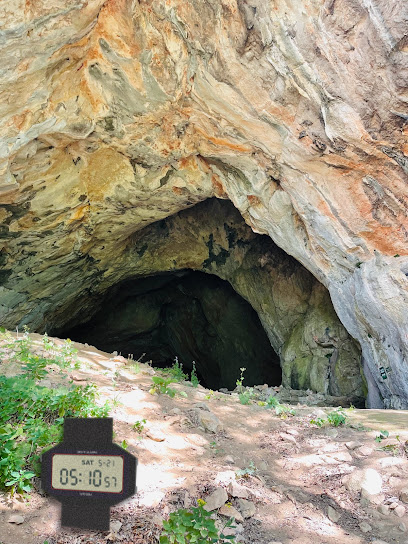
5h10m57s
